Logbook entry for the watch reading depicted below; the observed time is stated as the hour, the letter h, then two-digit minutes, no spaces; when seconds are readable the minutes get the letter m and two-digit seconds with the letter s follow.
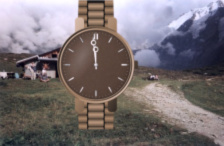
11h59
